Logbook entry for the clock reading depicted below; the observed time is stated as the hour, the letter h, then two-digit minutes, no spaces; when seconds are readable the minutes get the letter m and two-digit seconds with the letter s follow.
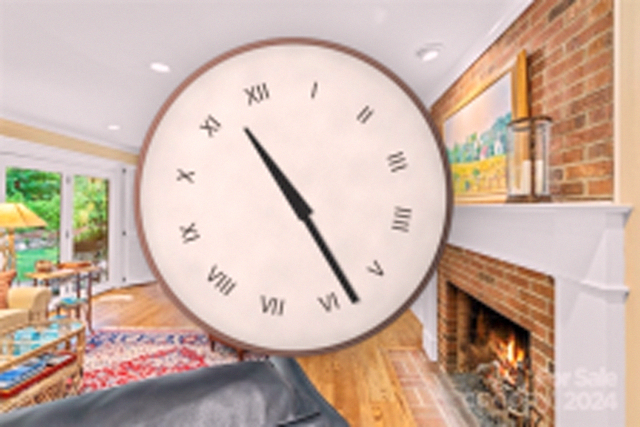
11h28
